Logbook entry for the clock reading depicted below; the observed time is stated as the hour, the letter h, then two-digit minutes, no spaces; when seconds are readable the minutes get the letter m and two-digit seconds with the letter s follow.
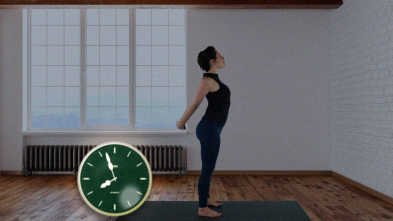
7h57
